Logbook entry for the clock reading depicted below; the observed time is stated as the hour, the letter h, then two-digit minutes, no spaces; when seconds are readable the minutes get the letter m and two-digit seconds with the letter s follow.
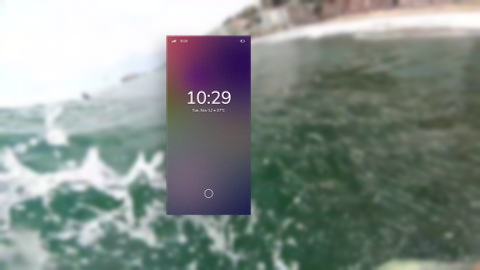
10h29
